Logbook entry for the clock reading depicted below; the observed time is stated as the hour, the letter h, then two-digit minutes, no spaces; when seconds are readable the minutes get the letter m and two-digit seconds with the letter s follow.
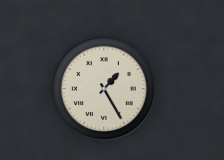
1h25
